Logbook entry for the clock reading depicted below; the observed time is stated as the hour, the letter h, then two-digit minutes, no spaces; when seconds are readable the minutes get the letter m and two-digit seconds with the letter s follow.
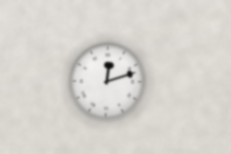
12h12
